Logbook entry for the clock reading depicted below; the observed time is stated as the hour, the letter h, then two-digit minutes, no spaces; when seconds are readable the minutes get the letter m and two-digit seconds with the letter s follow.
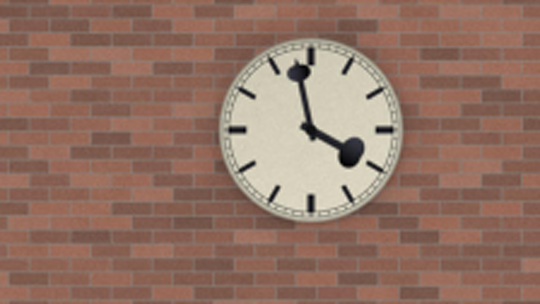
3h58
